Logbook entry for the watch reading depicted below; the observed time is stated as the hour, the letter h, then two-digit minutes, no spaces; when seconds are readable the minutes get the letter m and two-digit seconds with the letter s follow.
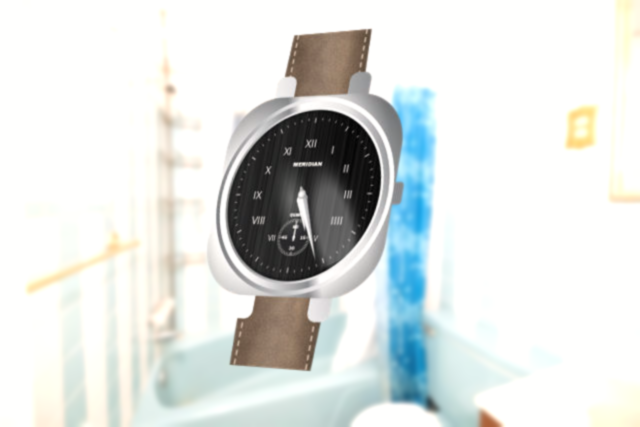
5h26
